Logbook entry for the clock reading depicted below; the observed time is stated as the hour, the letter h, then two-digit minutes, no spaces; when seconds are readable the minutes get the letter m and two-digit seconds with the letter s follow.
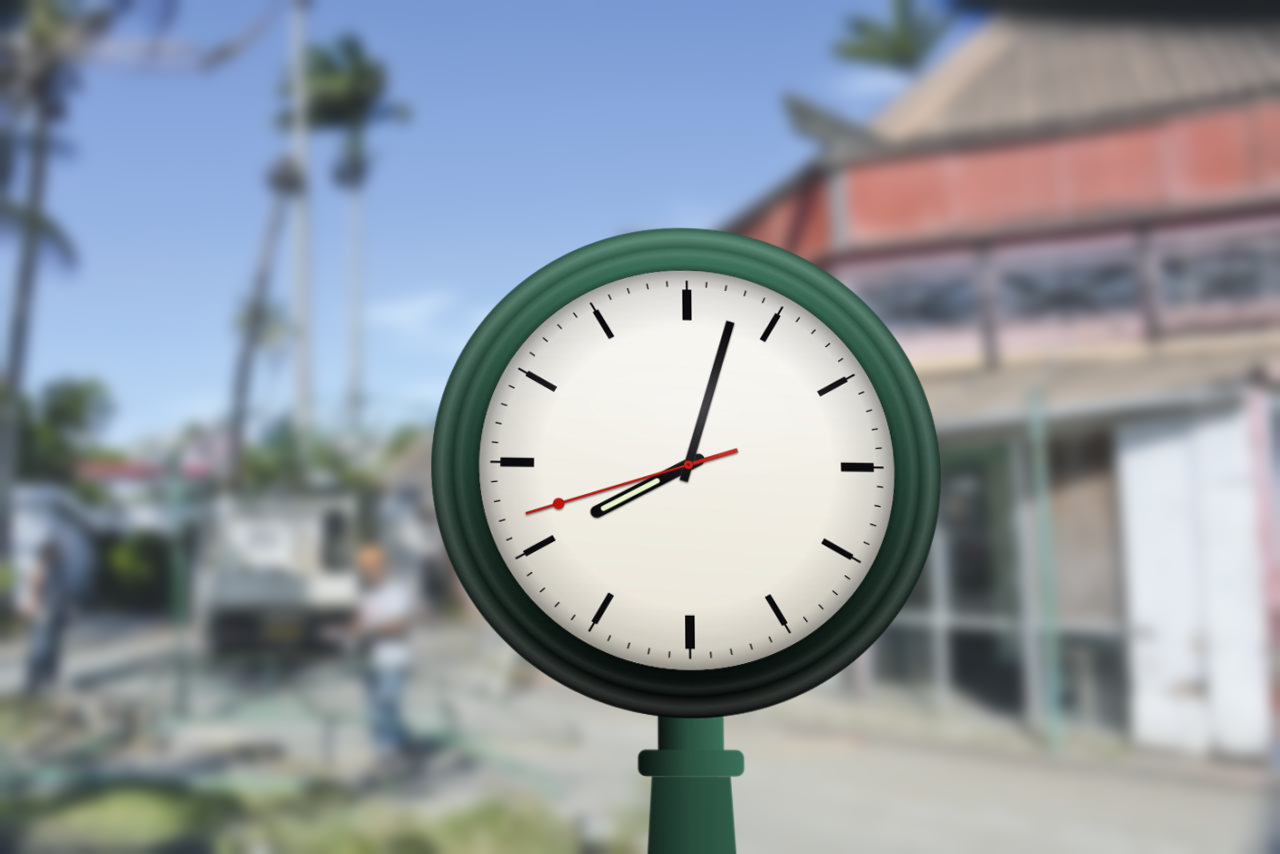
8h02m42s
